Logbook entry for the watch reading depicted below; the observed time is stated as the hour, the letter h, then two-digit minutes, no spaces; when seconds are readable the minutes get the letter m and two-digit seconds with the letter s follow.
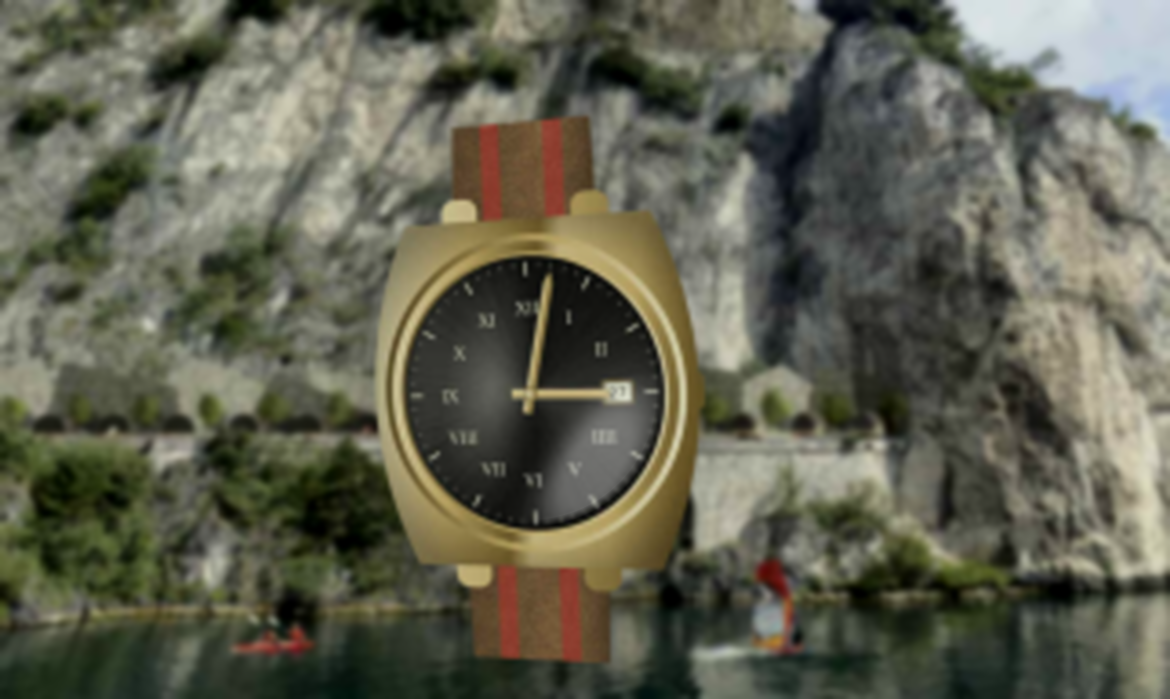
3h02
